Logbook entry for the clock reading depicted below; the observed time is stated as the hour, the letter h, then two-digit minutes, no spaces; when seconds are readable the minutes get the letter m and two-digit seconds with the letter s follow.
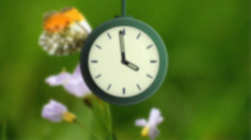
3h59
